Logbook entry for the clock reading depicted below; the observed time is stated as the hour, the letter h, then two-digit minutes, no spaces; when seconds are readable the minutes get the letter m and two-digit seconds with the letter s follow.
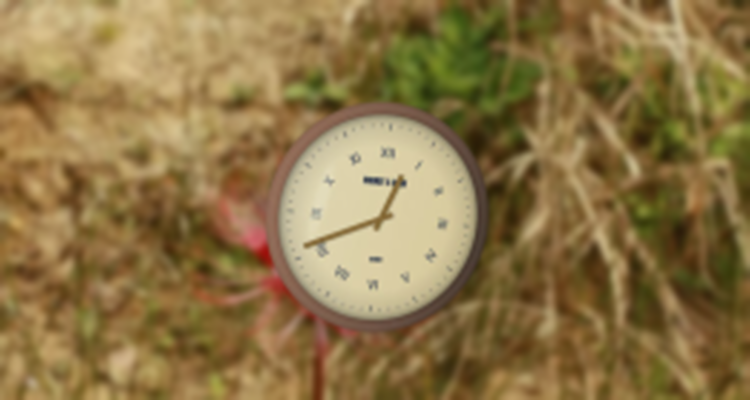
12h41
